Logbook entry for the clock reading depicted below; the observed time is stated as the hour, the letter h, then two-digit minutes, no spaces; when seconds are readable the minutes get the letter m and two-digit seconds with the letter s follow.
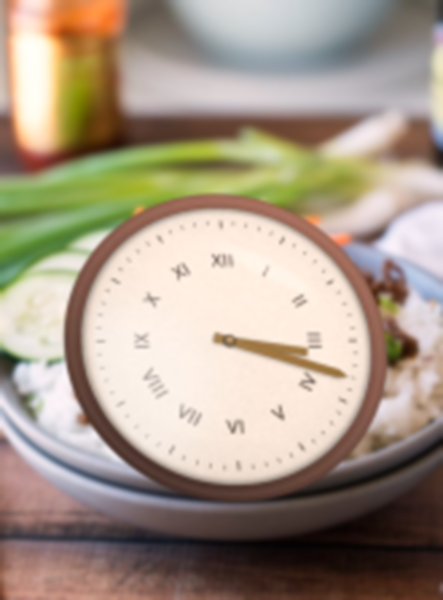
3h18
